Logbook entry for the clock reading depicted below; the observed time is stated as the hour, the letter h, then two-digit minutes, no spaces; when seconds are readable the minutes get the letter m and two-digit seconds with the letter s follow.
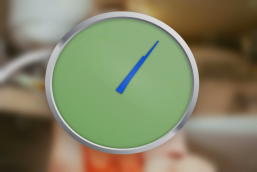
1h06
